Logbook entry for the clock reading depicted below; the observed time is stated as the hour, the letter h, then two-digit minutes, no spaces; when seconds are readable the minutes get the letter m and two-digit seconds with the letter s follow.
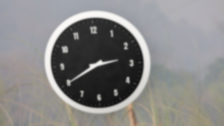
2h40
